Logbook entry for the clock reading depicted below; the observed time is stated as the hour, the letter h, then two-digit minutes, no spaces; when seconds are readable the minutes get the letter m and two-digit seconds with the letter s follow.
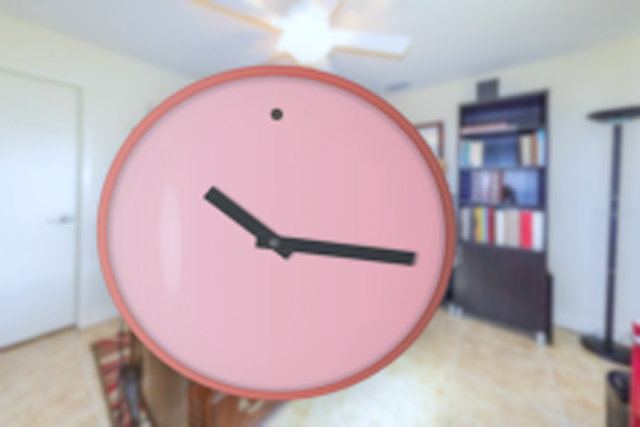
10h16
